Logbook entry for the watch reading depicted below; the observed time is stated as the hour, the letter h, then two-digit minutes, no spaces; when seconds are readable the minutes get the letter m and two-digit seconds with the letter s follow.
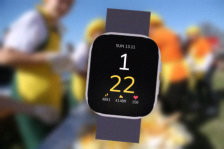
1h22
